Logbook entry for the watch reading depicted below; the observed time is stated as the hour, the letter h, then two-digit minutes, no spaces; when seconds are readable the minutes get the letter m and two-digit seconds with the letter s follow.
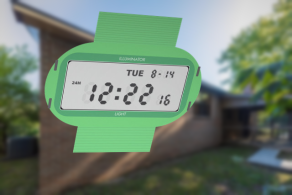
12h22m16s
